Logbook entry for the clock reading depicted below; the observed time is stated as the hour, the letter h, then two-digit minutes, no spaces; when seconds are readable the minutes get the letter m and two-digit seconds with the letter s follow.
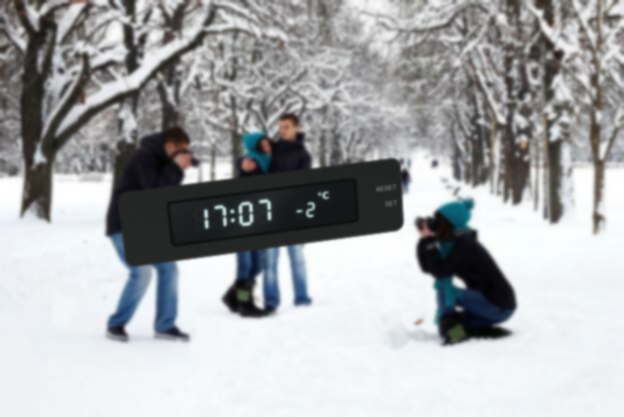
17h07
